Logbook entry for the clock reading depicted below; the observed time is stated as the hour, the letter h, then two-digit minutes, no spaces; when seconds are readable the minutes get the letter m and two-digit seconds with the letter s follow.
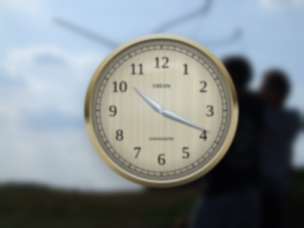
10h19
